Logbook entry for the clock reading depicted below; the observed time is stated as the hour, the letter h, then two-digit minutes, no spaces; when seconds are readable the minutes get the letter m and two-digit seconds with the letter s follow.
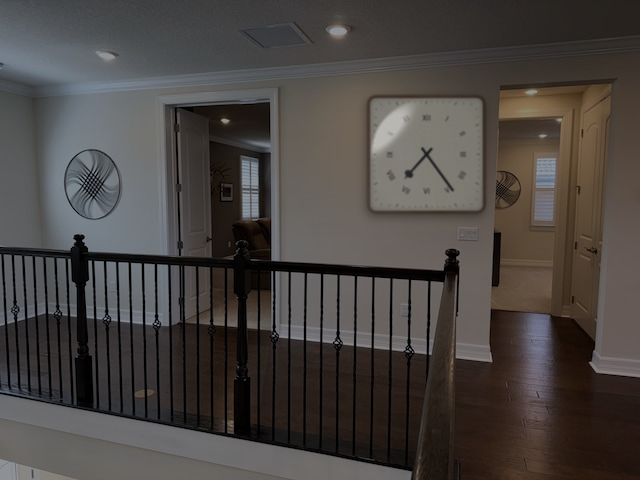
7h24
